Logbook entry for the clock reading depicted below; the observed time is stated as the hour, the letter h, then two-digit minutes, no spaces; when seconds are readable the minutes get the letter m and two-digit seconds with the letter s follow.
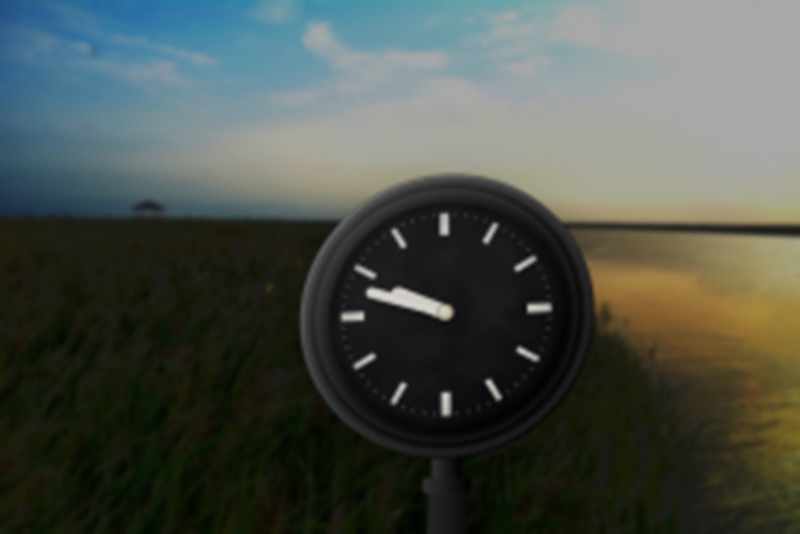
9h48
